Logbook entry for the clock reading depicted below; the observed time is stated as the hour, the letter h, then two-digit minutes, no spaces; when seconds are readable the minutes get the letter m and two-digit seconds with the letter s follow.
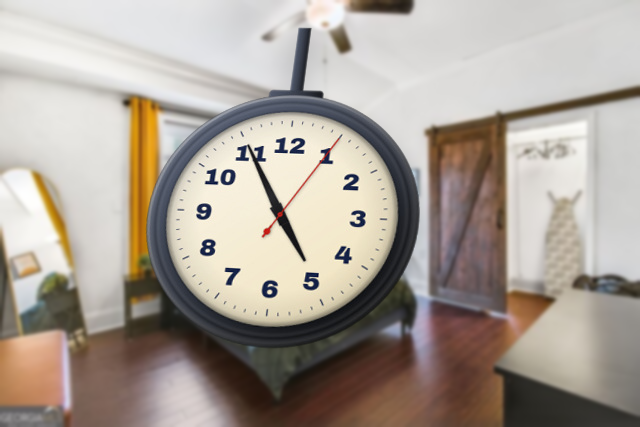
4h55m05s
